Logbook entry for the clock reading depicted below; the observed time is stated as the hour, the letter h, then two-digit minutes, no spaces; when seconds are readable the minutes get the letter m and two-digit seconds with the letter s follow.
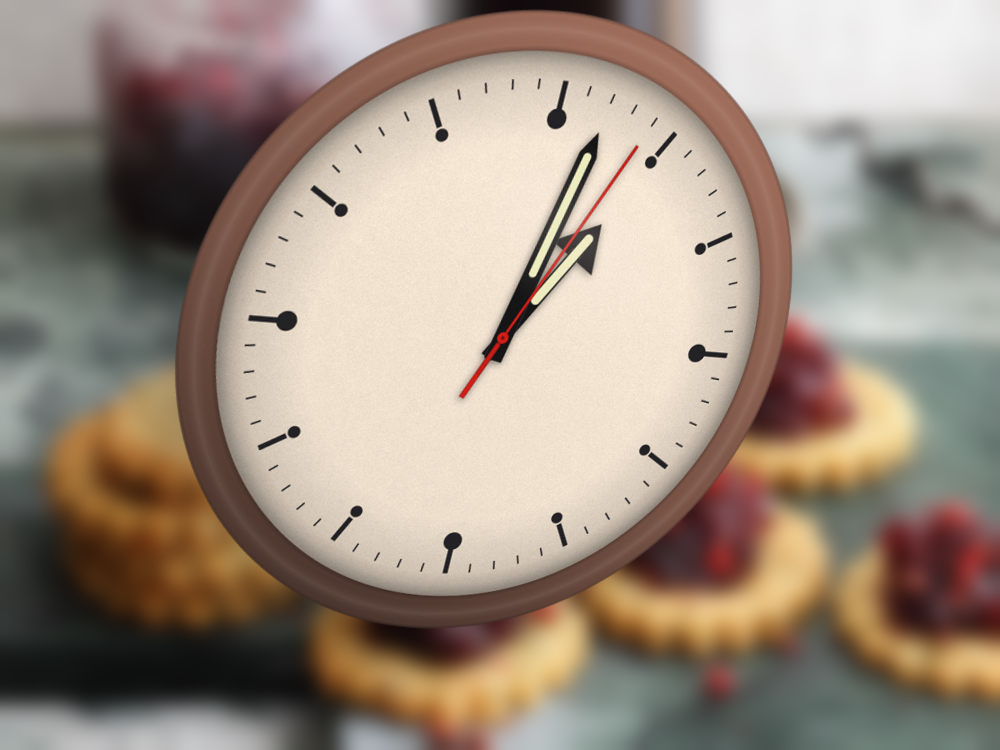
1h02m04s
